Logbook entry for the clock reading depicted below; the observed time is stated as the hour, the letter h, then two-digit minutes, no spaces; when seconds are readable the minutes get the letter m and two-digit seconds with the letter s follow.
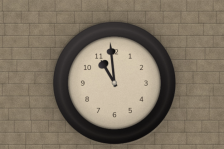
10h59
